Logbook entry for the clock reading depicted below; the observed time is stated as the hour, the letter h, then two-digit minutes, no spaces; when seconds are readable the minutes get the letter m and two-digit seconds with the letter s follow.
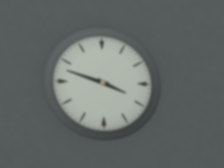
3h48
